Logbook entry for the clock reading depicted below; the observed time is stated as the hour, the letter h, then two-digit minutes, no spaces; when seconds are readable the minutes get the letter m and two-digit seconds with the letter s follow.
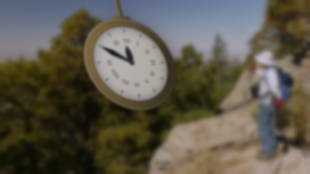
11h50
